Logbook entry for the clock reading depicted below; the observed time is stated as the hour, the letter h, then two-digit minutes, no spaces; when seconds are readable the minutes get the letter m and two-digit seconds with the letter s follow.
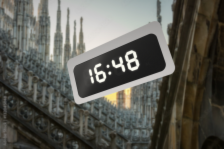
16h48
